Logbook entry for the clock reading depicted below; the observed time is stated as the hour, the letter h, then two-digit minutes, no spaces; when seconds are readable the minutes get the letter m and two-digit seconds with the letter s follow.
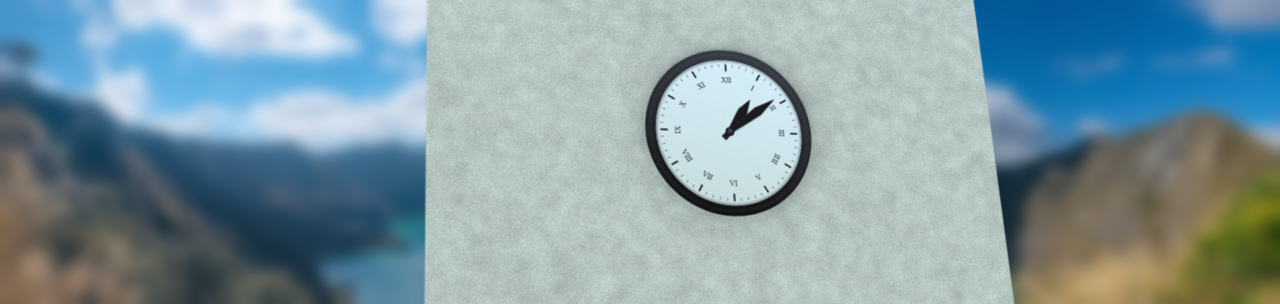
1h09
